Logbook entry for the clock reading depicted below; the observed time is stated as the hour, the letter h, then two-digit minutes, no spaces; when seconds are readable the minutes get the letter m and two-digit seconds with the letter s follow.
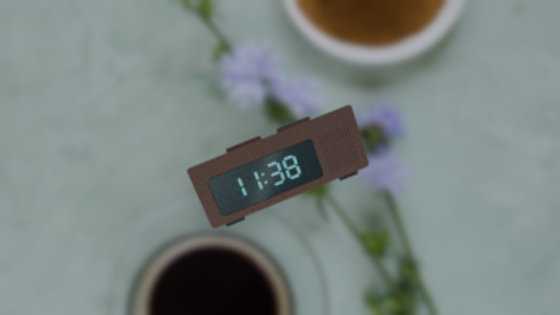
11h38
